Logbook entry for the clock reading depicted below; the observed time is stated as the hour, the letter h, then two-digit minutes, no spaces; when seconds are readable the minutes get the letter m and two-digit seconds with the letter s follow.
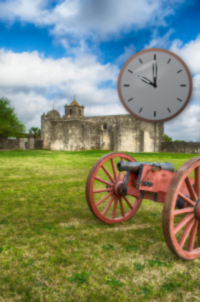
10h00
